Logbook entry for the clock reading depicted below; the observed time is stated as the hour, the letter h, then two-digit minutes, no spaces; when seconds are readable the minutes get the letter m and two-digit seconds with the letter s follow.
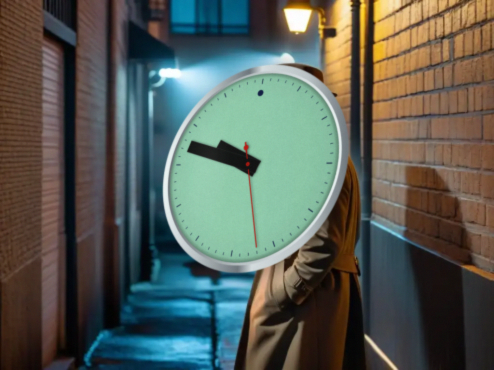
9h47m27s
